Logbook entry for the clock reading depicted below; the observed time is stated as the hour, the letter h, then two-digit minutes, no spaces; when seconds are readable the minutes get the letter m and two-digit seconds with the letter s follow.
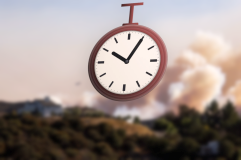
10h05
